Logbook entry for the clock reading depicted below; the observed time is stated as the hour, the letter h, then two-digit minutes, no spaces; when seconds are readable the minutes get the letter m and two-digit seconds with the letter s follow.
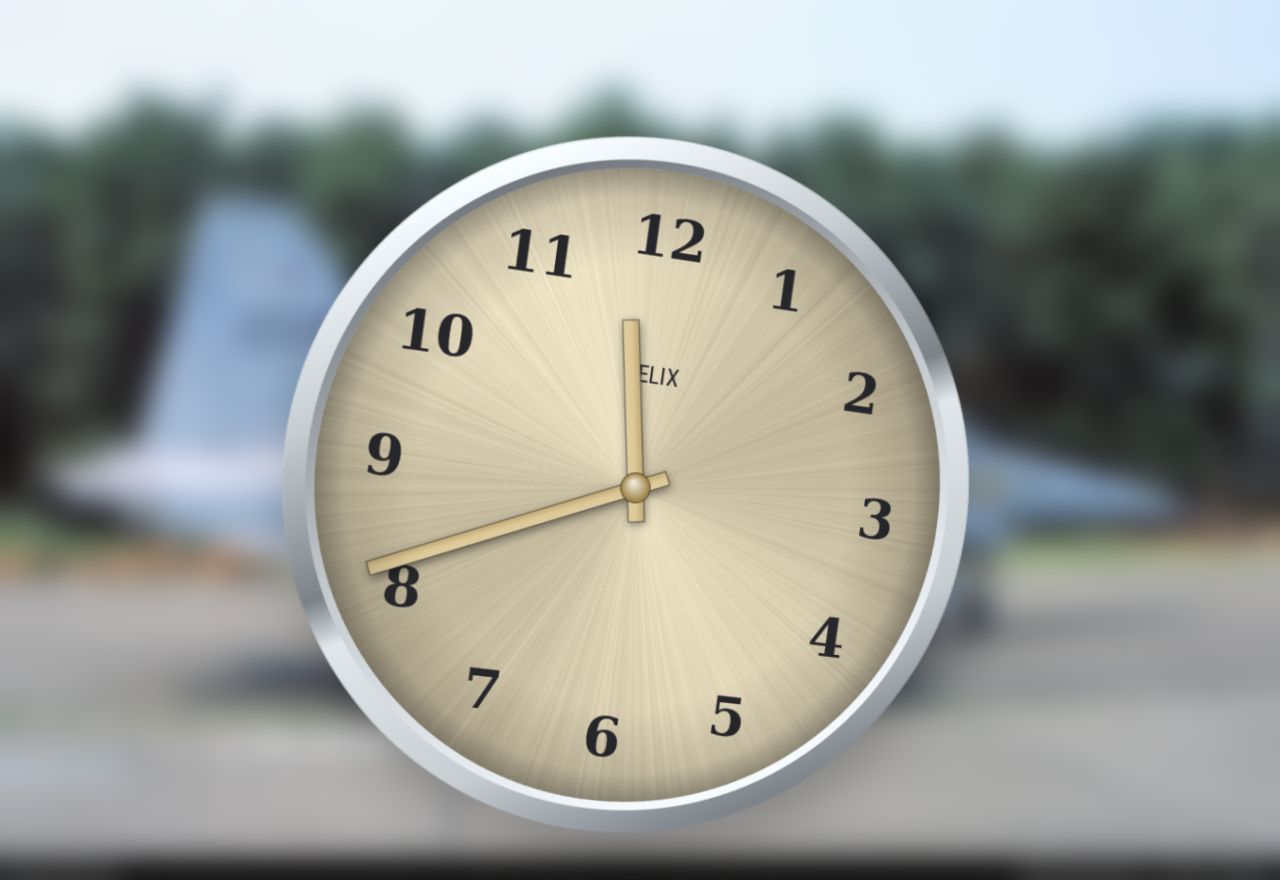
11h41
